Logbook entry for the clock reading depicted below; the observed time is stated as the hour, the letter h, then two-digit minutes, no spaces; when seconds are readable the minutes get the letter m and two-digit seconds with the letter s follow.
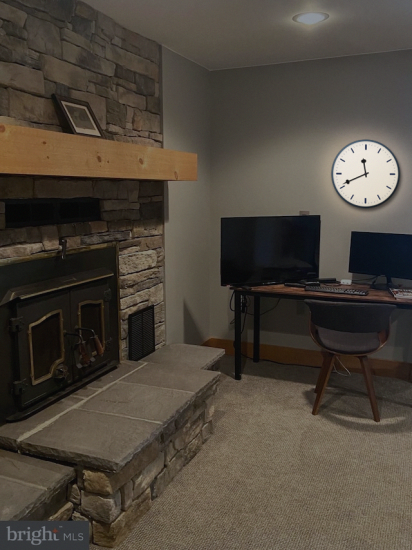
11h41
